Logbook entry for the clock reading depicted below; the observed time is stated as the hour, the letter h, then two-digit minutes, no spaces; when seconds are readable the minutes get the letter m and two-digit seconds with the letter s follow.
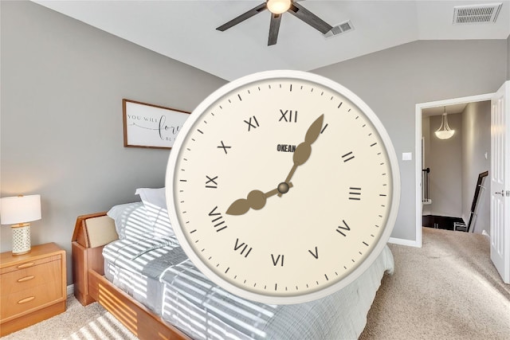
8h04
